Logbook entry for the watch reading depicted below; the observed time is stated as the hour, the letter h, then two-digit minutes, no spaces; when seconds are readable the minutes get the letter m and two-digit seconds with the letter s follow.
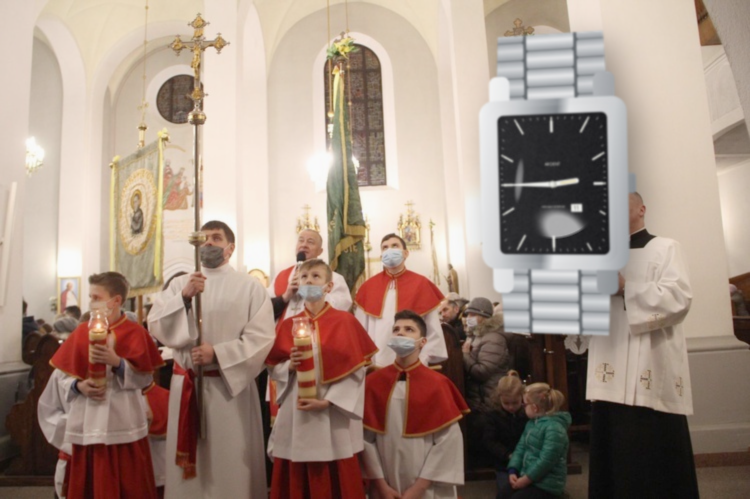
2h45
